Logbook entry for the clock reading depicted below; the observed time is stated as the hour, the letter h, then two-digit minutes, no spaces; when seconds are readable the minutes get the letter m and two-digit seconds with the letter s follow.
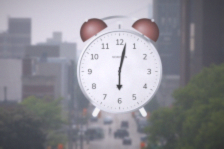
6h02
